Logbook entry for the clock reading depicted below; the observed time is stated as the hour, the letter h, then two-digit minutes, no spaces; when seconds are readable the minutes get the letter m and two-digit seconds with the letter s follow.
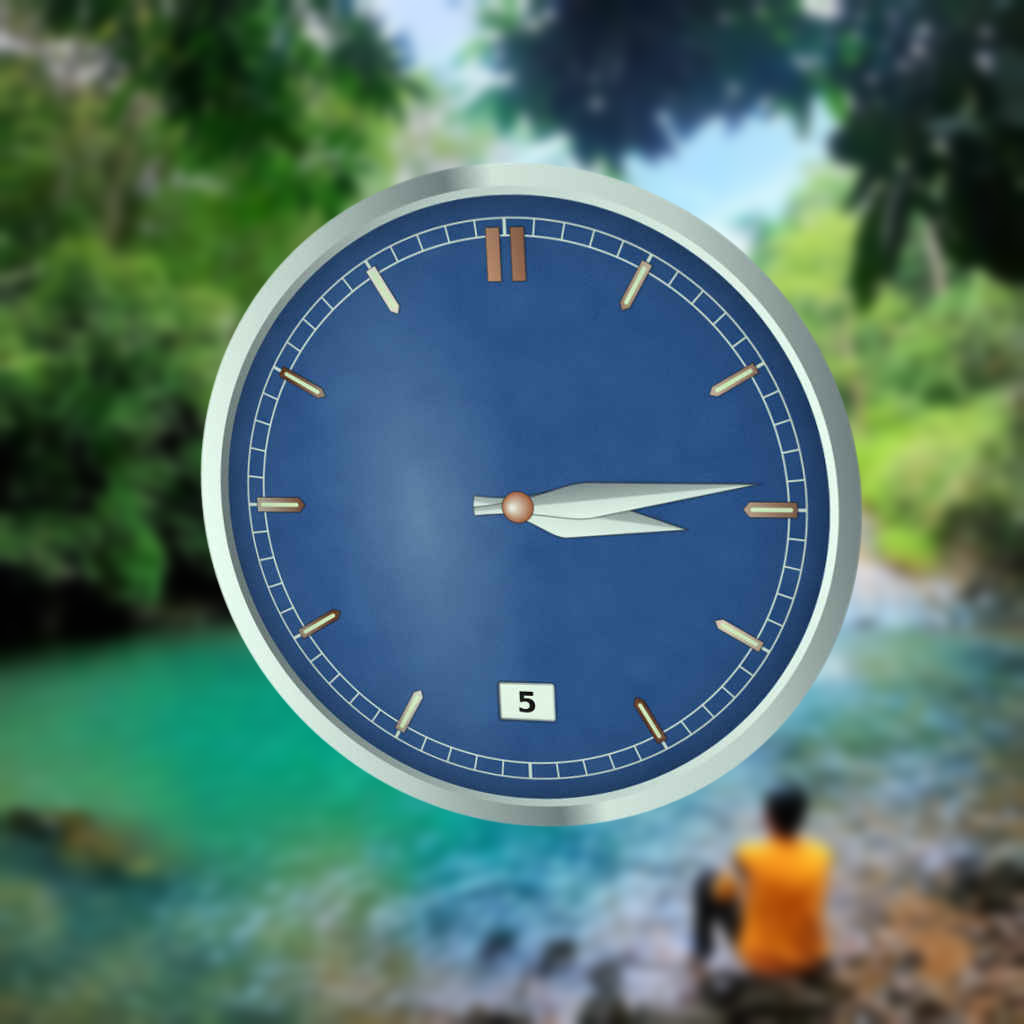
3h14
